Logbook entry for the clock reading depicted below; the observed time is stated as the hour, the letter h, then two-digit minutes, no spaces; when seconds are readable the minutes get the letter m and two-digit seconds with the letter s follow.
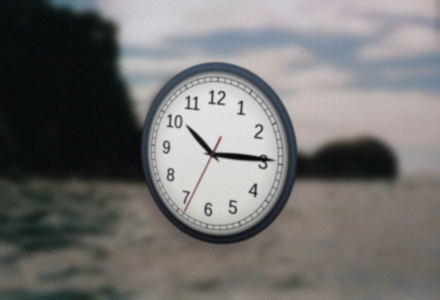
10h14m34s
